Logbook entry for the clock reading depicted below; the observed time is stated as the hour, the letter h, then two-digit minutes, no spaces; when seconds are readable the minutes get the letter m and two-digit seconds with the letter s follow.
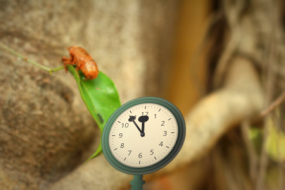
11h54
